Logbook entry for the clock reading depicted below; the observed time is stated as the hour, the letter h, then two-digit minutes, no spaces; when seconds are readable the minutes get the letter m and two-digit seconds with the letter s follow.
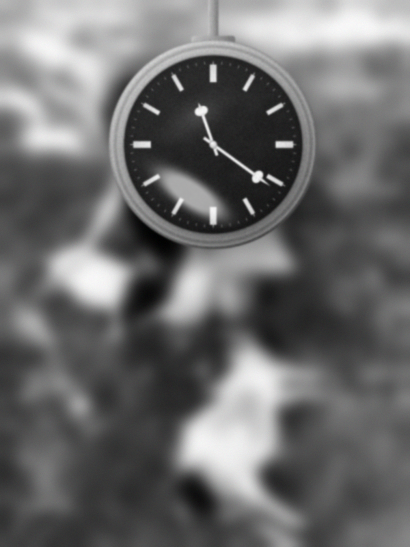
11h21
